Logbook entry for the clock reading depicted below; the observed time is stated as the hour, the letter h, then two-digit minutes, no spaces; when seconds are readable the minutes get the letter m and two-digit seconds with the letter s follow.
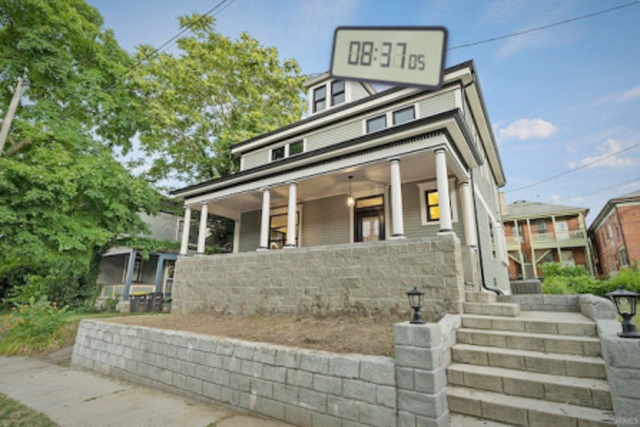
8h37m05s
